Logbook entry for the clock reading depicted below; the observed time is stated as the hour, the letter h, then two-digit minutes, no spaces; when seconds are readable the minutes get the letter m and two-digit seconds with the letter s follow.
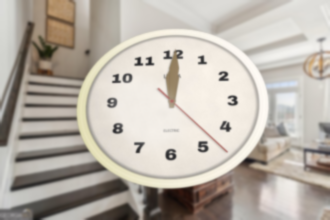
12h00m23s
